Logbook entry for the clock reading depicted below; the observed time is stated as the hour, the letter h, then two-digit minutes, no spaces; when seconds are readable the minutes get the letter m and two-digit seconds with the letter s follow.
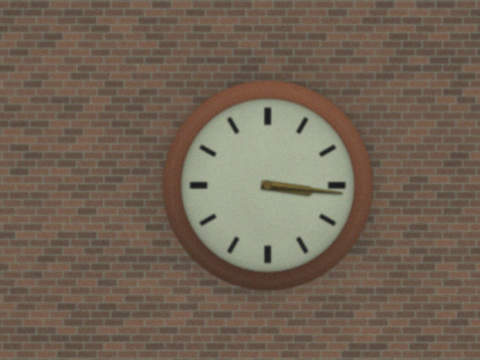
3h16
